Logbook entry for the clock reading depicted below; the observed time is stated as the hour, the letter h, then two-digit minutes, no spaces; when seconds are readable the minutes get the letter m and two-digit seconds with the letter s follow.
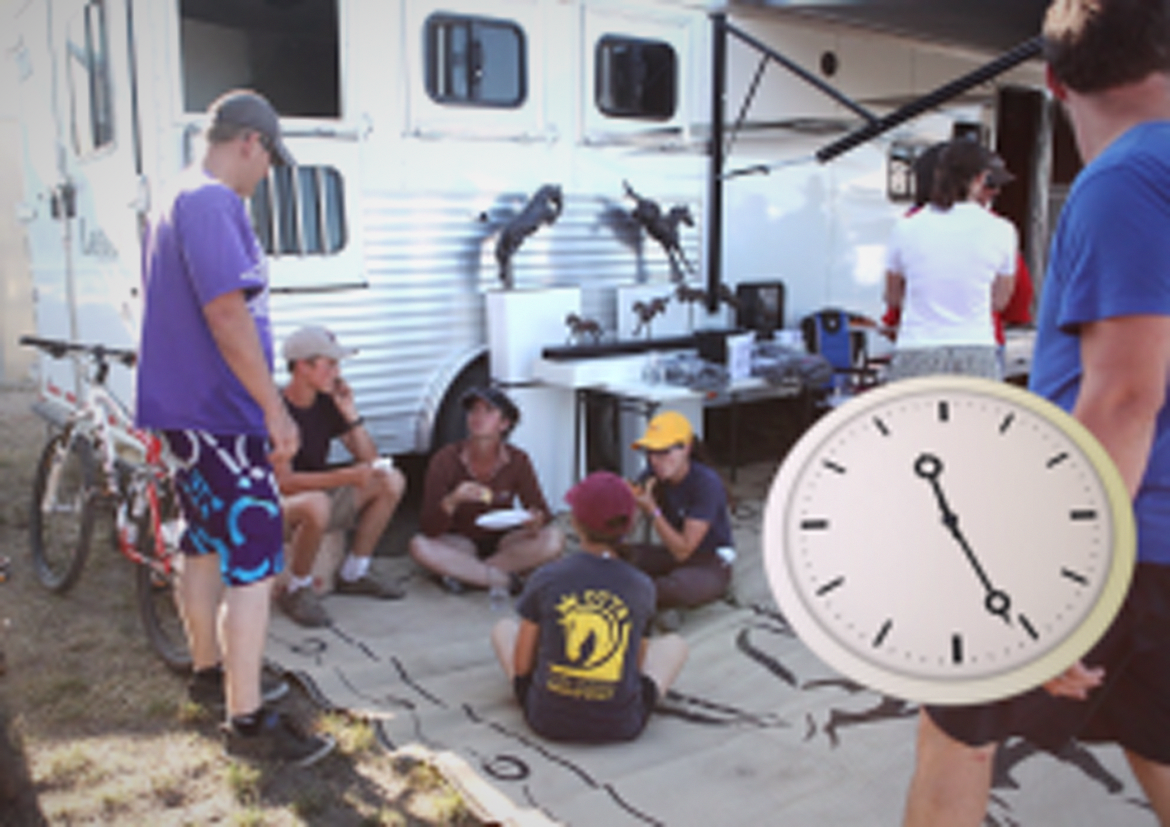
11h26
